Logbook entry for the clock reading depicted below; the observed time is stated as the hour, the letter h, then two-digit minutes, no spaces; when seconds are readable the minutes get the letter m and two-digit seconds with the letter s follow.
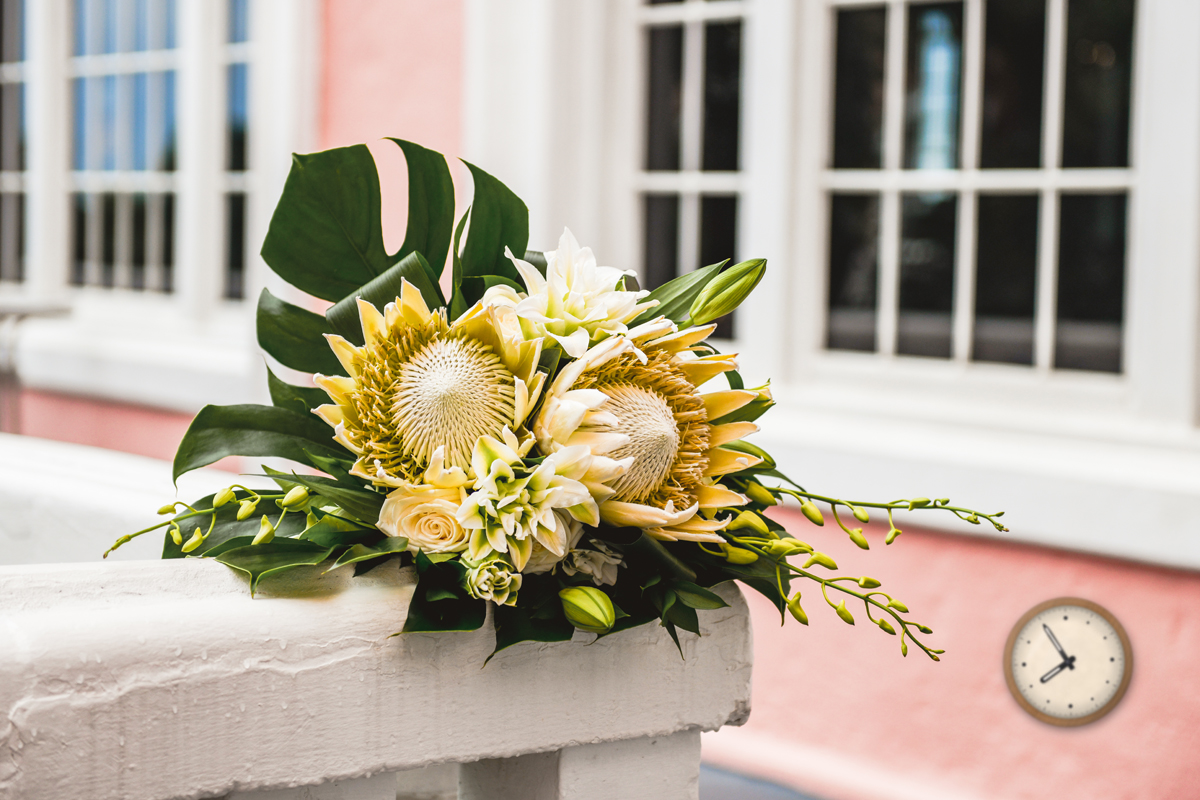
7h55
